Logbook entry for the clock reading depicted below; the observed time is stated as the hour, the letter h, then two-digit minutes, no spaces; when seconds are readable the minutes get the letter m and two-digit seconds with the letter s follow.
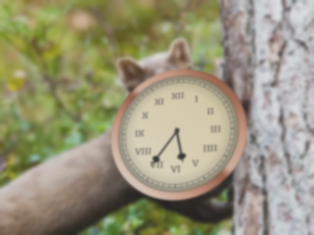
5h36
